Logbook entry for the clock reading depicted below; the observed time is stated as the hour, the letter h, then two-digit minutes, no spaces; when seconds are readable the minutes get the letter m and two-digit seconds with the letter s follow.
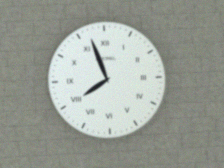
7h57
